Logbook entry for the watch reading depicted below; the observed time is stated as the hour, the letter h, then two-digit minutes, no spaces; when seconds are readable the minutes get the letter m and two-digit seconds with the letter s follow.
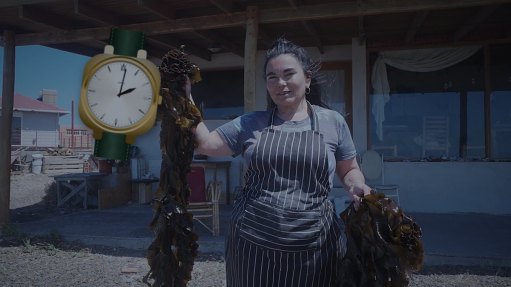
2h01
